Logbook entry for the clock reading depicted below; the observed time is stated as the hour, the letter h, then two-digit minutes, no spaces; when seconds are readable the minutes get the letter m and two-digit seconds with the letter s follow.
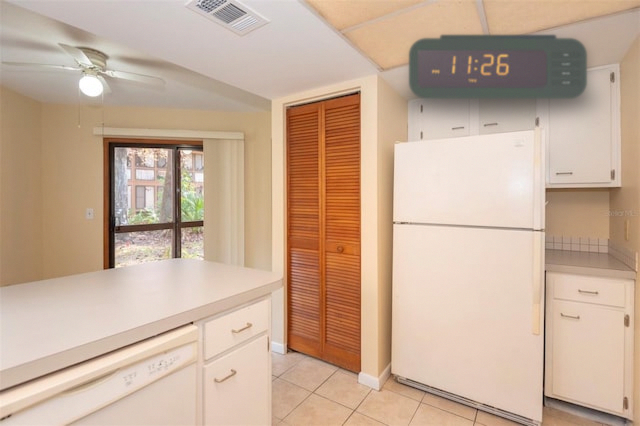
11h26
